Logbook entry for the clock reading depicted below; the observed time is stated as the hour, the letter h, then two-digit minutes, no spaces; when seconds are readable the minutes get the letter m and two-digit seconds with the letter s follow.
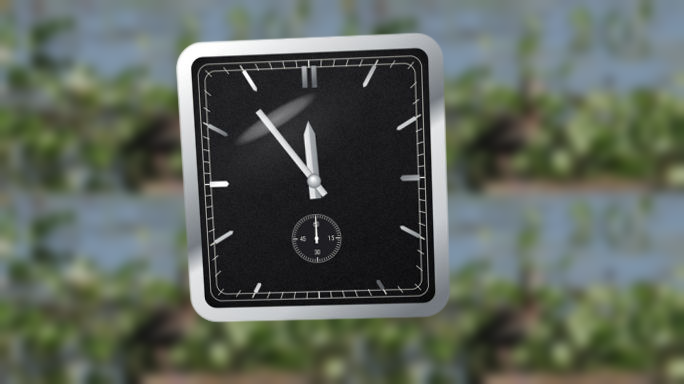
11h54
